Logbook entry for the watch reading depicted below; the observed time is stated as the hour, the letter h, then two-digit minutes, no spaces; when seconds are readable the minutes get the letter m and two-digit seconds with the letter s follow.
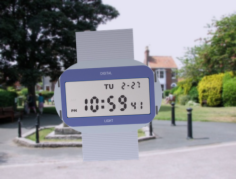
10h59m41s
